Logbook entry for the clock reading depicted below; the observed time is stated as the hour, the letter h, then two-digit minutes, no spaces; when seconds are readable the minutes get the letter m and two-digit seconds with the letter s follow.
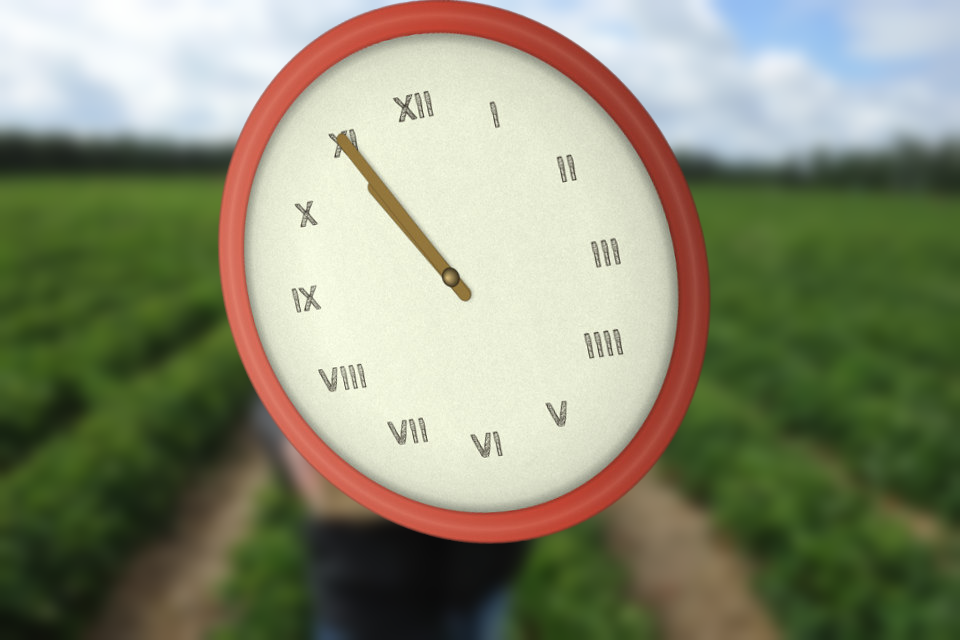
10h55
